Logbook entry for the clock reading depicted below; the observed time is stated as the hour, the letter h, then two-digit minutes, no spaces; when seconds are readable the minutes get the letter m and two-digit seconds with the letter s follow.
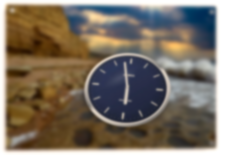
5h58
